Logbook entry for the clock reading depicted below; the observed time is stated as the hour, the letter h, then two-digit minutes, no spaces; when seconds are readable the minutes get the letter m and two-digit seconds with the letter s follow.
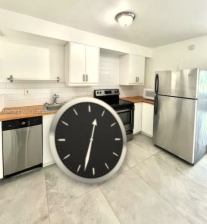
12h33
